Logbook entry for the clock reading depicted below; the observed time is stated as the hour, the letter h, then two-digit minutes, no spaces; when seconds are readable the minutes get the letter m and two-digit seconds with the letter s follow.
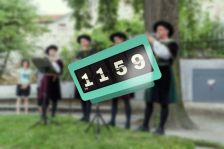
11h59
